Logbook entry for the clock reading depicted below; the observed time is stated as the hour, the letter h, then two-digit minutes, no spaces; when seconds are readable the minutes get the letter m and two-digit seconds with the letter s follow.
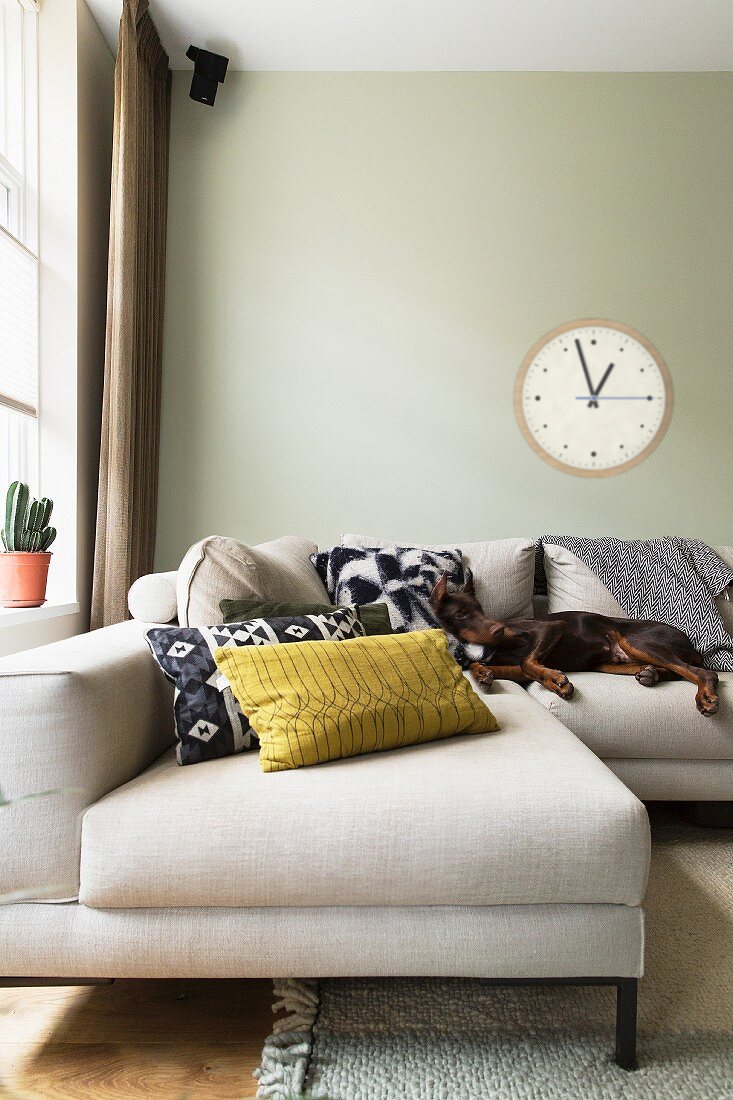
12h57m15s
